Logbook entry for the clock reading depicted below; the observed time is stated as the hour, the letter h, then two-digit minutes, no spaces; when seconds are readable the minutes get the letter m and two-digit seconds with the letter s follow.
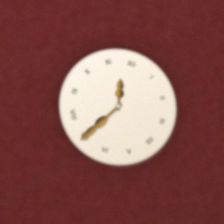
11h35
